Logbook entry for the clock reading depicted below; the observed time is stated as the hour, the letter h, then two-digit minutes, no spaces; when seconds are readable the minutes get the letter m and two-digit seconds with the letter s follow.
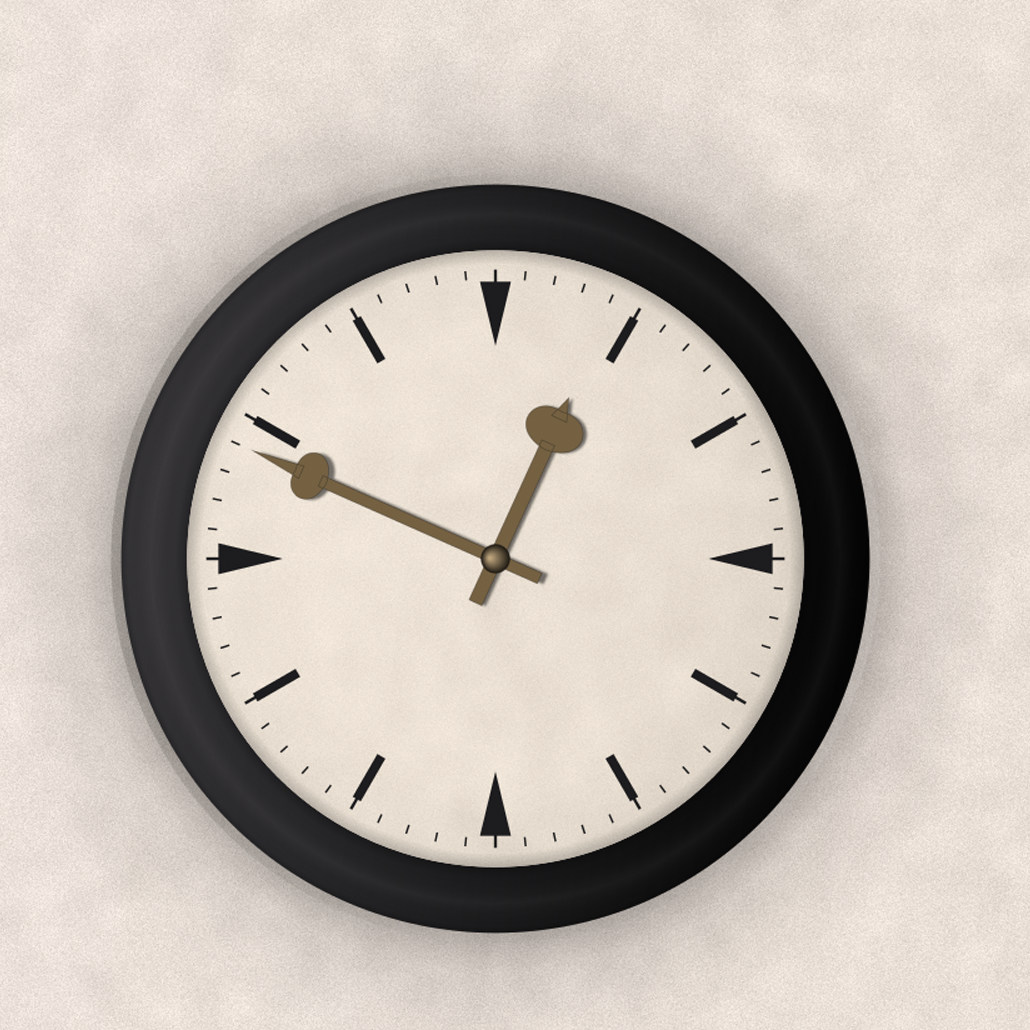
12h49
